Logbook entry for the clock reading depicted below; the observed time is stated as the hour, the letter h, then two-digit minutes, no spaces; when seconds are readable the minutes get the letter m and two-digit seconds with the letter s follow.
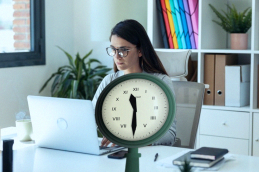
11h30
